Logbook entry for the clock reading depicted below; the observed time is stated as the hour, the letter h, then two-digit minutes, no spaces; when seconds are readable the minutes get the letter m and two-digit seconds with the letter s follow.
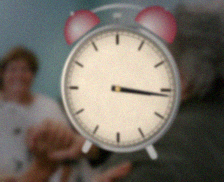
3h16
